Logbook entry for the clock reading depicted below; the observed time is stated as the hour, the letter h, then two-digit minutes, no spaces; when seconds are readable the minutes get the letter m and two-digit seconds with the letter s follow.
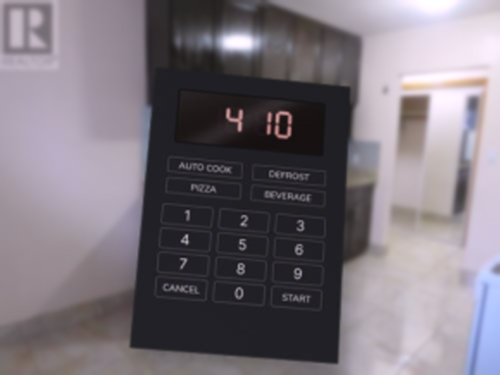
4h10
